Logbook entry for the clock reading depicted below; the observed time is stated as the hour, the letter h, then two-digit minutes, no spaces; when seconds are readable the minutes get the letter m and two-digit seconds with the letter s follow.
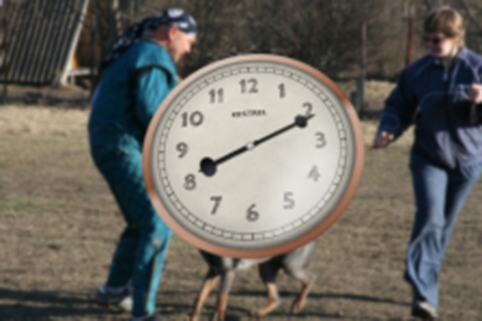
8h11
